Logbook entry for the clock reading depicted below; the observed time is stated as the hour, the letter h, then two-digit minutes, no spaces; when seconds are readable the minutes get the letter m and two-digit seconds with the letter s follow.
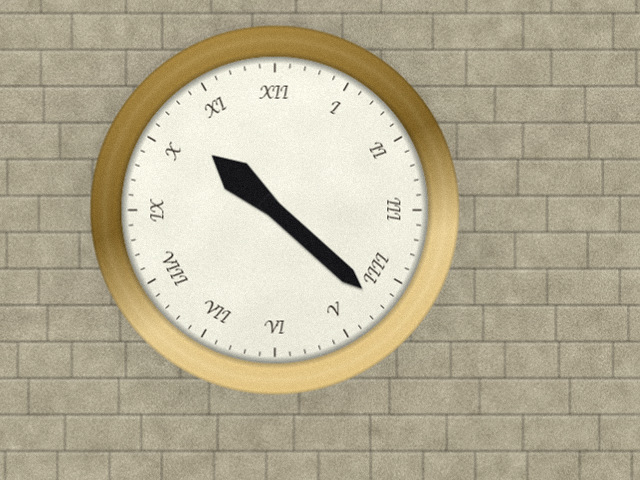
10h22
